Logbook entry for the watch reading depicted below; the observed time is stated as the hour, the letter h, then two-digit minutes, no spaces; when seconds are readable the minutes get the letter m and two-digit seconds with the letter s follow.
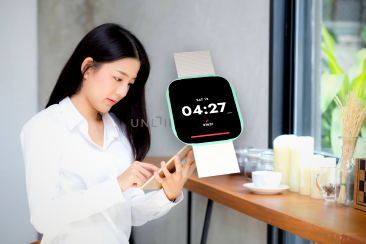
4h27
